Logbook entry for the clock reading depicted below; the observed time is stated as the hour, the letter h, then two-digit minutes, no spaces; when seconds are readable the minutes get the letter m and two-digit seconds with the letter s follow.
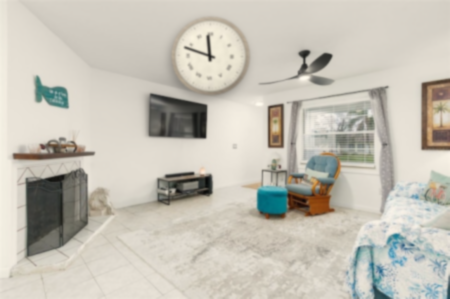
11h48
